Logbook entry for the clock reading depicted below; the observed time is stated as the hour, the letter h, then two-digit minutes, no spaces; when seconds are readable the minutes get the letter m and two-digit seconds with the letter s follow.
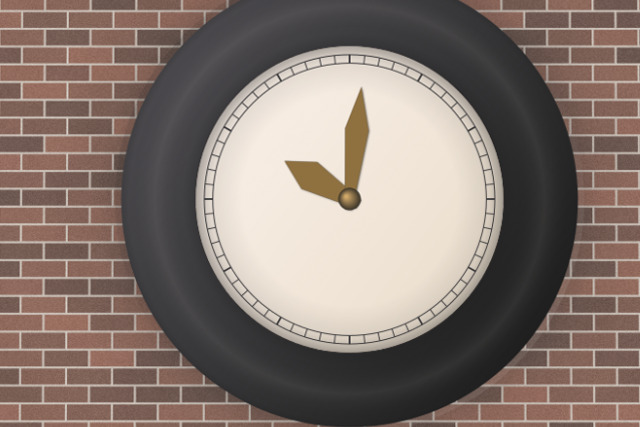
10h01
